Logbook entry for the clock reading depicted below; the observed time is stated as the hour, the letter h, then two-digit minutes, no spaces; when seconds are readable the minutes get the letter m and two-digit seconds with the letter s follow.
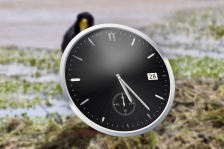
5h24
